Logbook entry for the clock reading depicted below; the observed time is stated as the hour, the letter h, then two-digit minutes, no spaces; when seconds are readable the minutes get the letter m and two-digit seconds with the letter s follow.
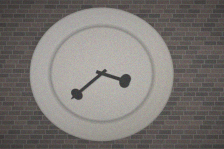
3h38
